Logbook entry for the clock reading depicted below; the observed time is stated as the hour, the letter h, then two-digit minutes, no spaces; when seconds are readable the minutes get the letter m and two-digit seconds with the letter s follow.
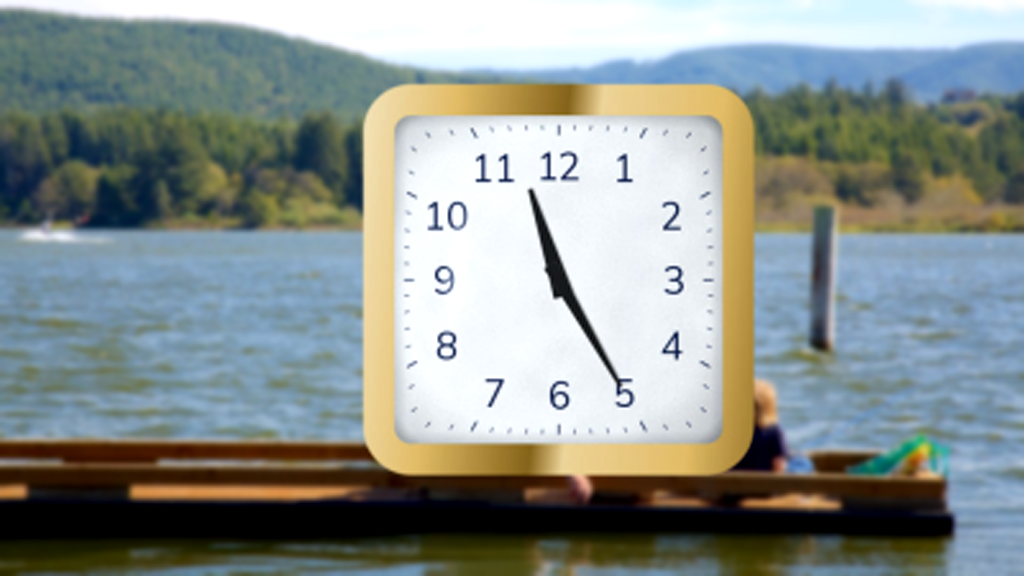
11h25
